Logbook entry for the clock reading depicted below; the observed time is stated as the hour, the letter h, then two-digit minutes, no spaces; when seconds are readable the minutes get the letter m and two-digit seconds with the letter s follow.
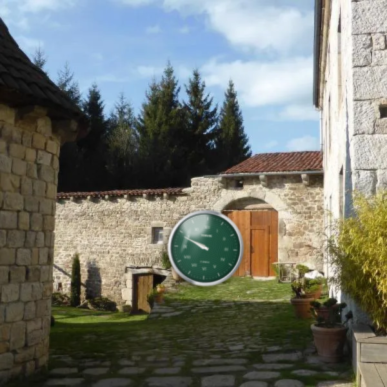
9h49
